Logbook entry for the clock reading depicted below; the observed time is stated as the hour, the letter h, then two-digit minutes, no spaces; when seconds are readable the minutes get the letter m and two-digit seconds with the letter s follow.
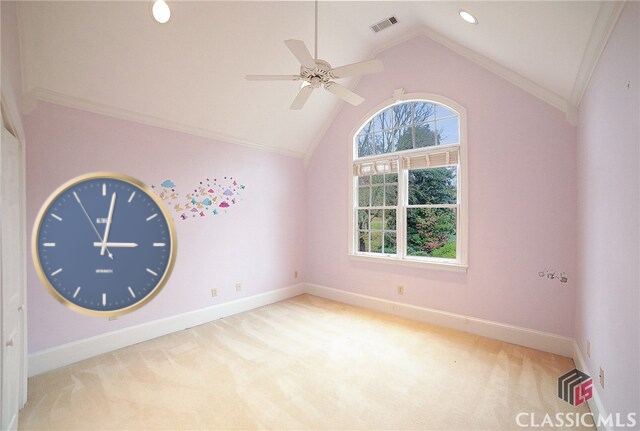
3h01m55s
